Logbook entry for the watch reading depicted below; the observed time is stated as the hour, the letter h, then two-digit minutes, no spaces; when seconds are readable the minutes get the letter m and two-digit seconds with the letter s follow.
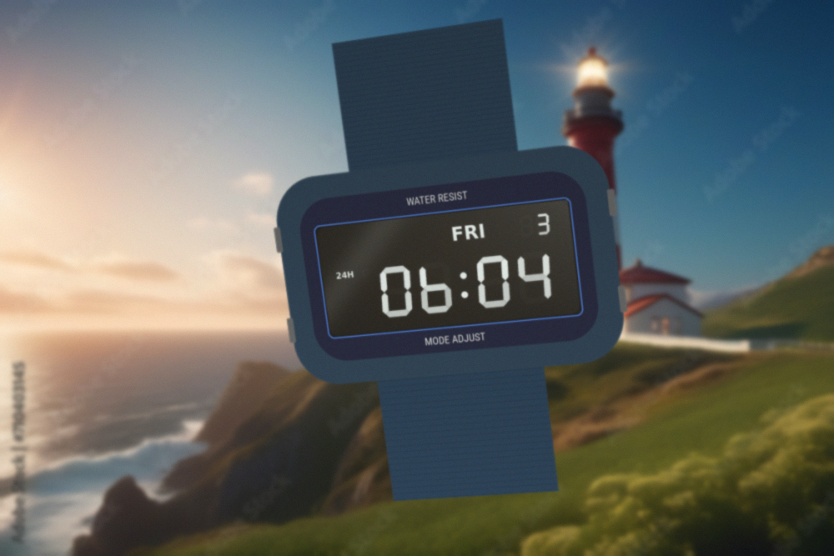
6h04
